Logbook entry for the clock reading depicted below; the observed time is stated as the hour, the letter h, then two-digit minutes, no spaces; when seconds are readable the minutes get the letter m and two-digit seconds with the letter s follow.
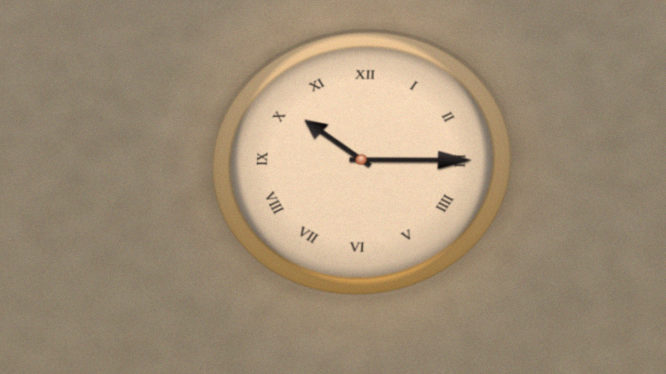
10h15
